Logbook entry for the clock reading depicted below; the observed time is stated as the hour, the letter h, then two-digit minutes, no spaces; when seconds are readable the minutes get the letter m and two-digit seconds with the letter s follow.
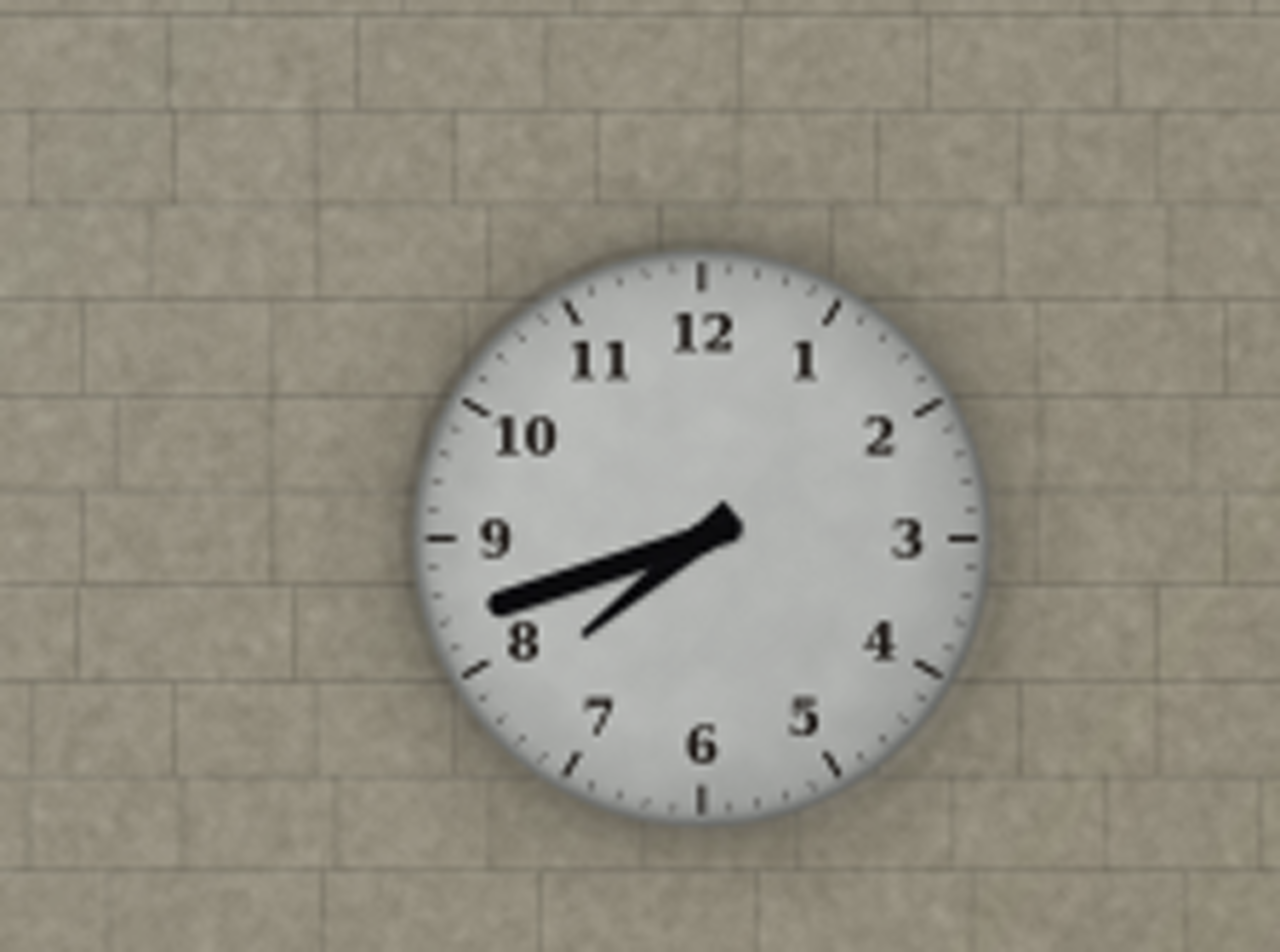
7h42
